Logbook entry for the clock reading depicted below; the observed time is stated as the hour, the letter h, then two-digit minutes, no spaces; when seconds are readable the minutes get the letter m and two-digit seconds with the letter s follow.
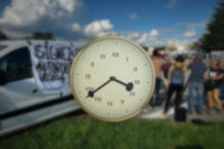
3h38
